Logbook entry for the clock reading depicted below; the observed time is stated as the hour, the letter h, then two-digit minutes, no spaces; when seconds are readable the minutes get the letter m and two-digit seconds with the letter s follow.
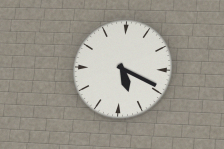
5h19
